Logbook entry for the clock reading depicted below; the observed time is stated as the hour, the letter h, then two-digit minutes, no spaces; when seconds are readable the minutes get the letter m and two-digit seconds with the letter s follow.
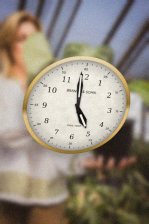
4h59
